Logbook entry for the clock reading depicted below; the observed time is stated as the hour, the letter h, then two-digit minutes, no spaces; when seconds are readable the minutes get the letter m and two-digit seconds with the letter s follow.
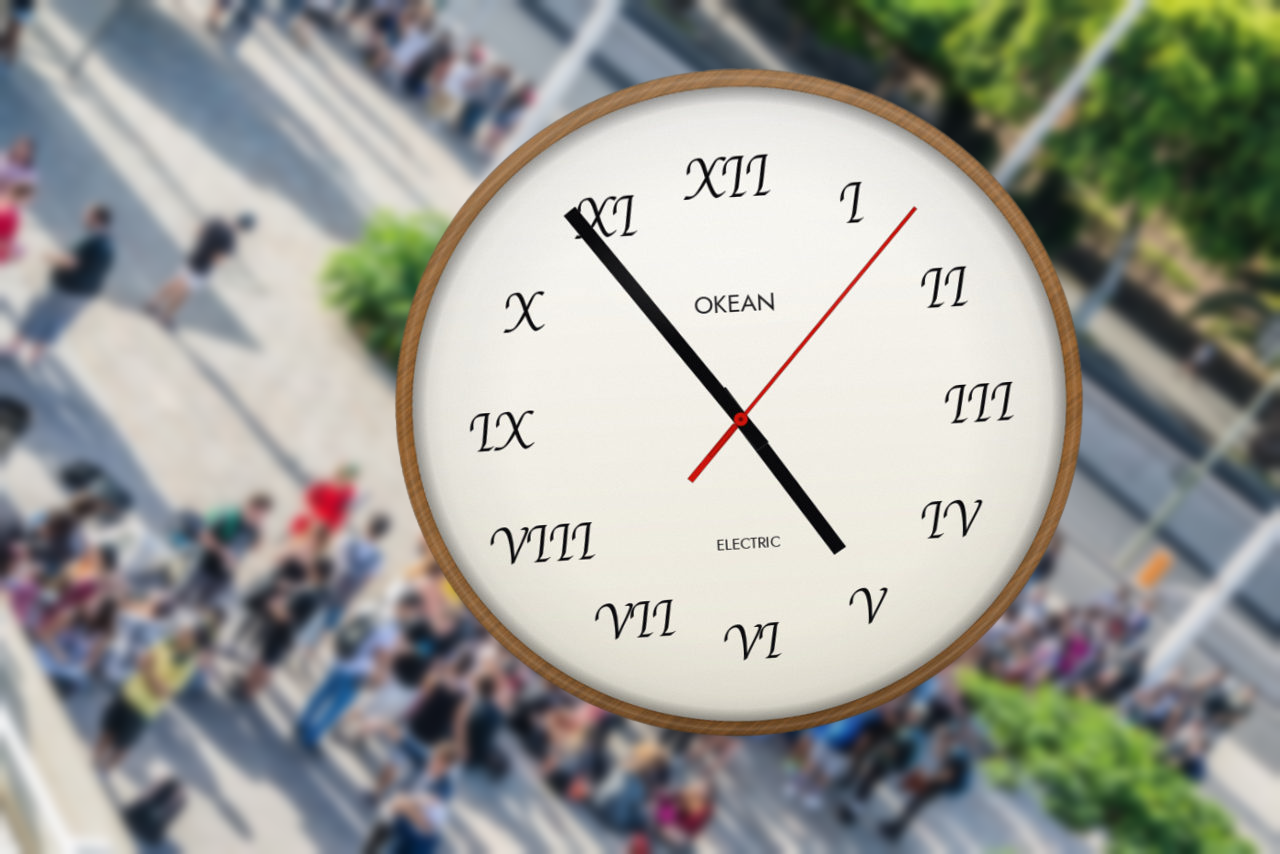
4h54m07s
